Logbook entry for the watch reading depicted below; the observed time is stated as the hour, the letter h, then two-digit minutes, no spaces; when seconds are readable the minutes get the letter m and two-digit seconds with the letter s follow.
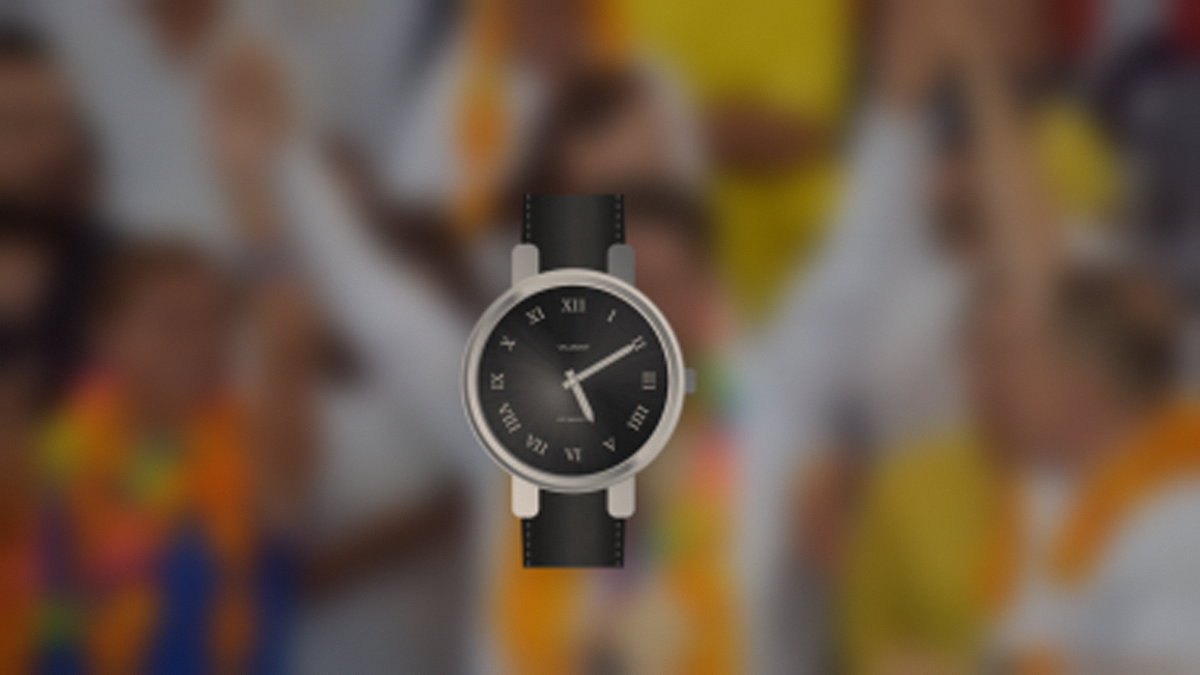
5h10
